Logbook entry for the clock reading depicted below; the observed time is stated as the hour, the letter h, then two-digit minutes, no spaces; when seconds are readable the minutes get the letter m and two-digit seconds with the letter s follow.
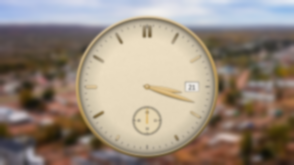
3h18
